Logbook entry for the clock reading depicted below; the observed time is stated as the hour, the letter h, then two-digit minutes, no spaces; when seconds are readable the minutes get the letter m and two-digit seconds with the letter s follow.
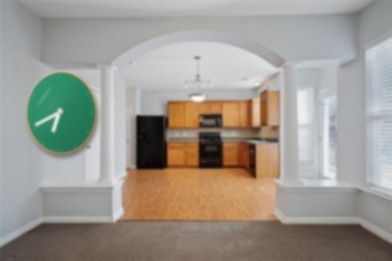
6h41
